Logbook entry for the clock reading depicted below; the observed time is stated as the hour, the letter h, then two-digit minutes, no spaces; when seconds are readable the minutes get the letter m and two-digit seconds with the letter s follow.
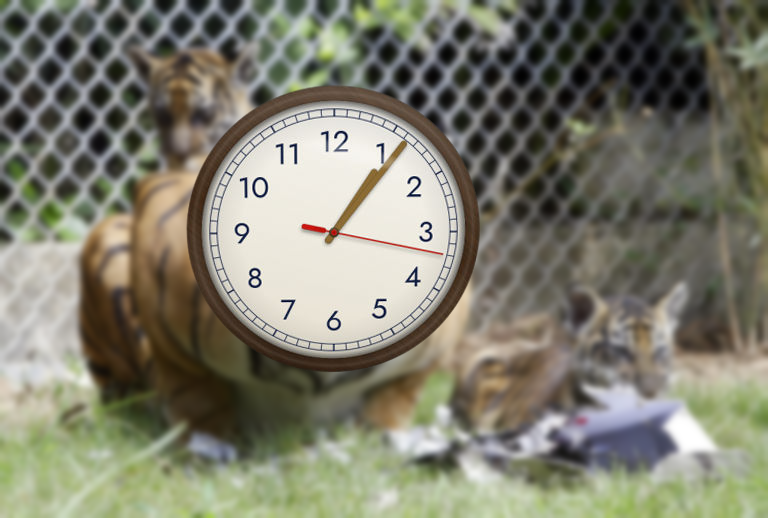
1h06m17s
